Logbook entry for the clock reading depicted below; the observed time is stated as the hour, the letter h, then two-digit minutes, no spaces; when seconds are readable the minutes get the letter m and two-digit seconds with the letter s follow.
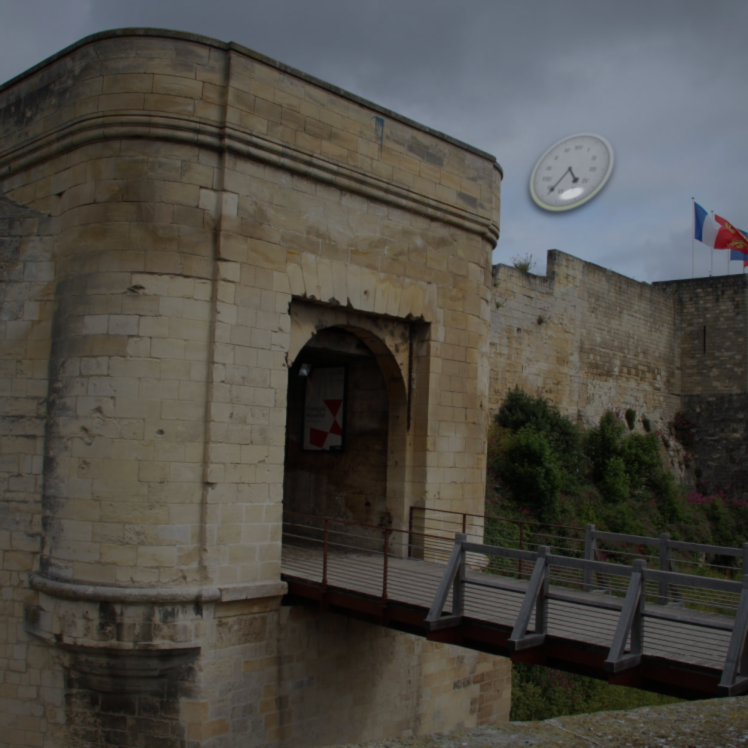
4h34
